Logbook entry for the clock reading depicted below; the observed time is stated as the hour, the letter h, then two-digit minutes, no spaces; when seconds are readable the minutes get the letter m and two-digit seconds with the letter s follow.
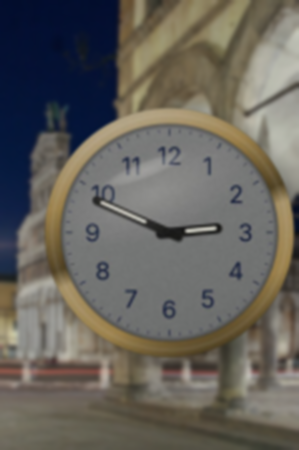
2h49
